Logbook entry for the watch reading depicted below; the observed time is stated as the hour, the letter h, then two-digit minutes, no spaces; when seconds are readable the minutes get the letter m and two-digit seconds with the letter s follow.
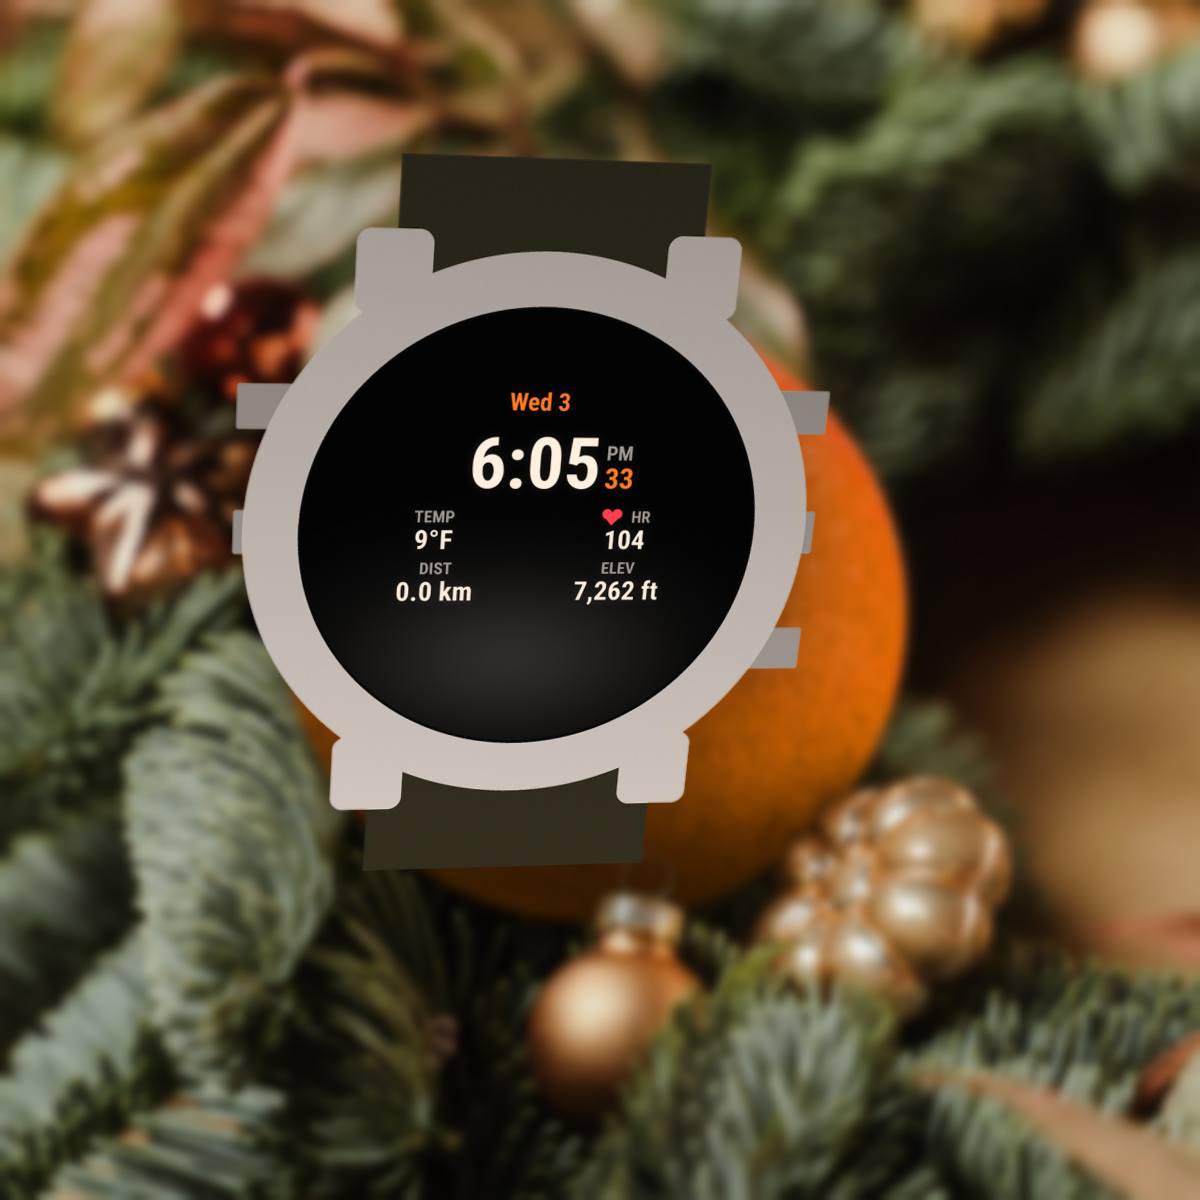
6h05m33s
